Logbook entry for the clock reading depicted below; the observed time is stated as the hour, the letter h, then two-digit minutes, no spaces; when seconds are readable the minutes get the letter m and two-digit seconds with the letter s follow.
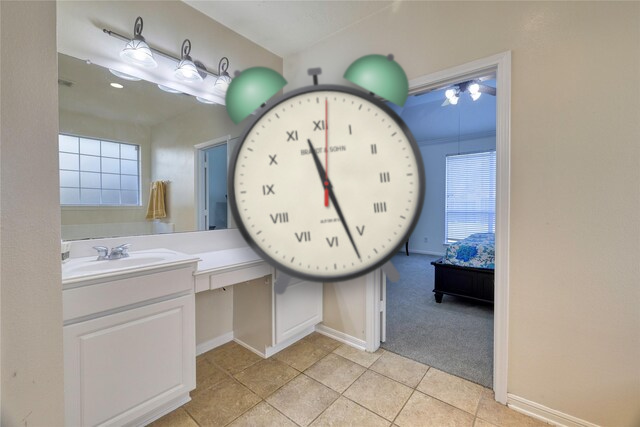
11h27m01s
